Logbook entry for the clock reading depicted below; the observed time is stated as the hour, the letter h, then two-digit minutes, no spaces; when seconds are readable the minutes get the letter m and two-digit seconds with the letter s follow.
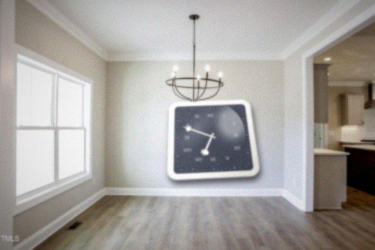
6h49
